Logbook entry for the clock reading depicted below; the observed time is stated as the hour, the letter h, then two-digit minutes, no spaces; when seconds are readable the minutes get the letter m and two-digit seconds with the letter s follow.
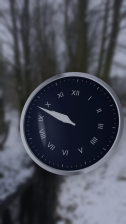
9h48
